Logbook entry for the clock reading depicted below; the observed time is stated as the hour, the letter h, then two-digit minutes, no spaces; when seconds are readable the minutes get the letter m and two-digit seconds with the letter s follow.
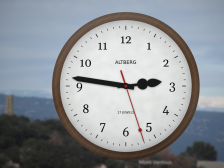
2h46m27s
